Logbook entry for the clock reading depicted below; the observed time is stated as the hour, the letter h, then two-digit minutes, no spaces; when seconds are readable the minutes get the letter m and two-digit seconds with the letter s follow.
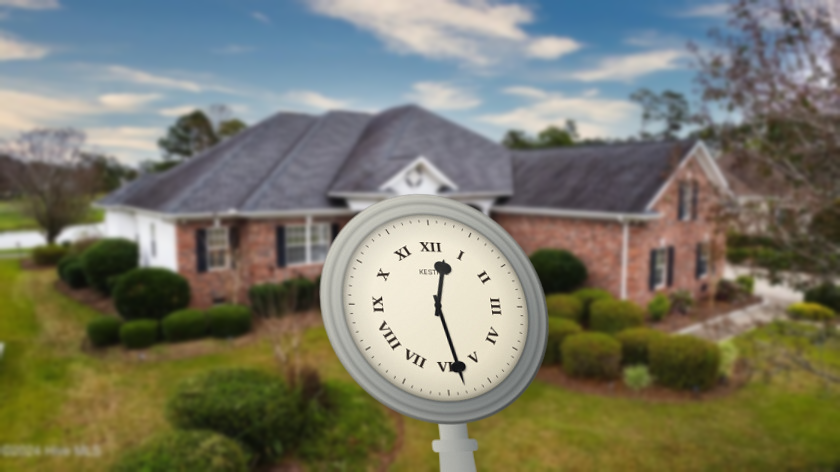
12h28
